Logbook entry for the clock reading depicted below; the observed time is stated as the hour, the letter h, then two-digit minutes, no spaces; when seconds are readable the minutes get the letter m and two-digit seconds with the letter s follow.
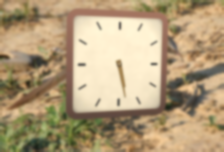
5h28
